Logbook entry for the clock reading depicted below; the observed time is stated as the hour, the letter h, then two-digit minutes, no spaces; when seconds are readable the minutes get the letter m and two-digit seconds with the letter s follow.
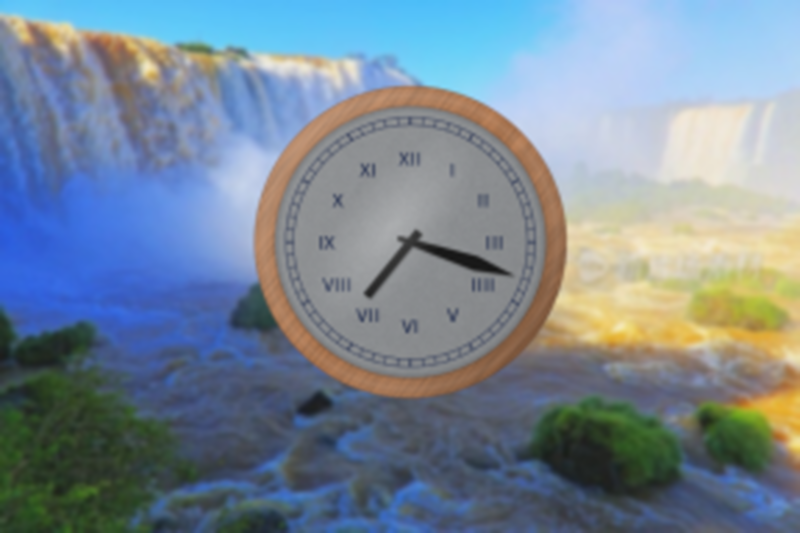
7h18
